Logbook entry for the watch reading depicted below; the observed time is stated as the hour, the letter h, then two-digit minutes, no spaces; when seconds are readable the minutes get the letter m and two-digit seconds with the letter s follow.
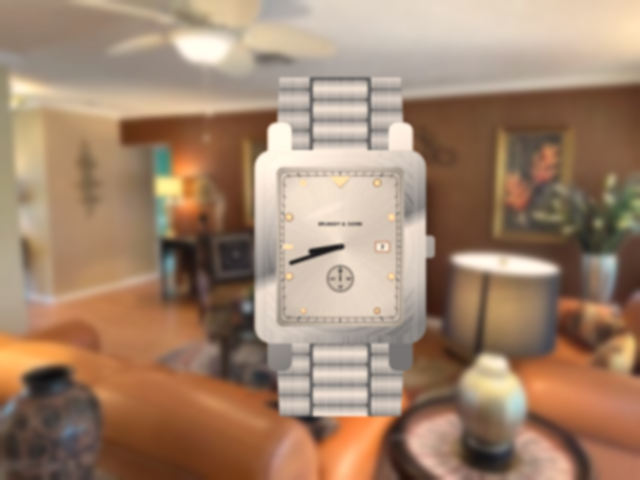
8h42
